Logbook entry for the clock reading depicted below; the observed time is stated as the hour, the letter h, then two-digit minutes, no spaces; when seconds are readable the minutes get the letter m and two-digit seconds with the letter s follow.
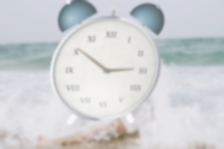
2h51
